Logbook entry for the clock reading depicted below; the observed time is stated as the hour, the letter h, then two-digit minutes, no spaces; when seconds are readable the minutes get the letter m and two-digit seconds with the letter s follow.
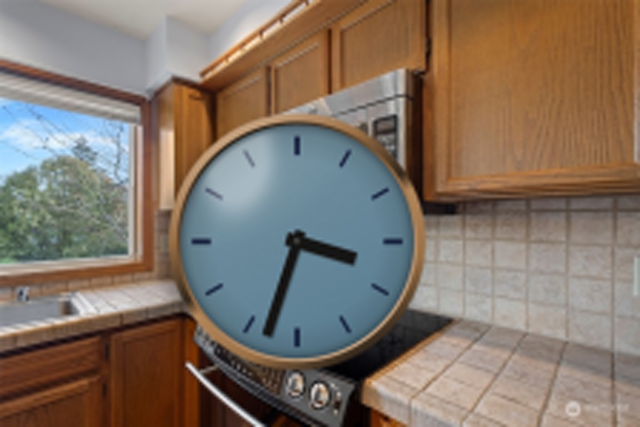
3h33
